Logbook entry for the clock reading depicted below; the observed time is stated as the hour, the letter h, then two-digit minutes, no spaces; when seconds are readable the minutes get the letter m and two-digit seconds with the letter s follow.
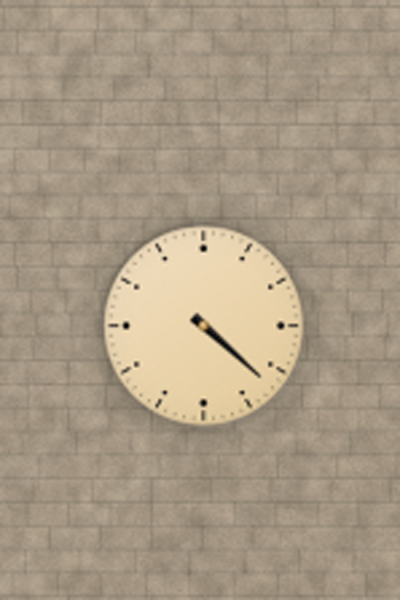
4h22
